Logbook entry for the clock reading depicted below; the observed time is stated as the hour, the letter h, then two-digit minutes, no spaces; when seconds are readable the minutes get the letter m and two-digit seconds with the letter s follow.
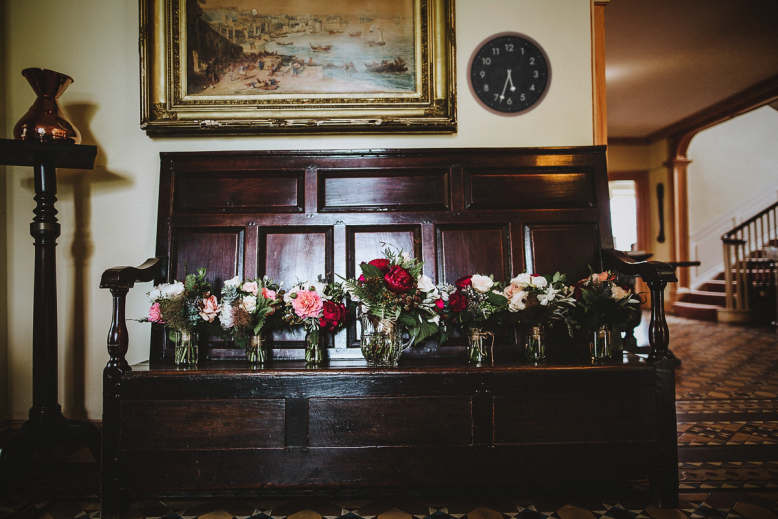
5h33
